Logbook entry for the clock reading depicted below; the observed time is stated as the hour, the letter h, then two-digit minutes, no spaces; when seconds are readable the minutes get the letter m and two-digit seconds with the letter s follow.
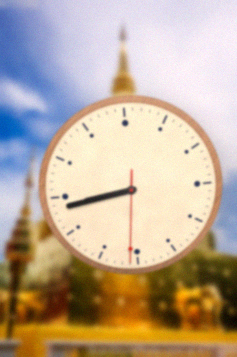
8h43m31s
